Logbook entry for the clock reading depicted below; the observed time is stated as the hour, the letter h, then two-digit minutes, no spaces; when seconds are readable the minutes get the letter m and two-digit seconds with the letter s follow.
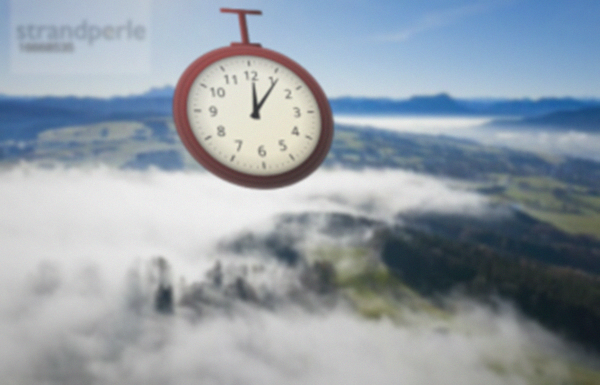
12h06
